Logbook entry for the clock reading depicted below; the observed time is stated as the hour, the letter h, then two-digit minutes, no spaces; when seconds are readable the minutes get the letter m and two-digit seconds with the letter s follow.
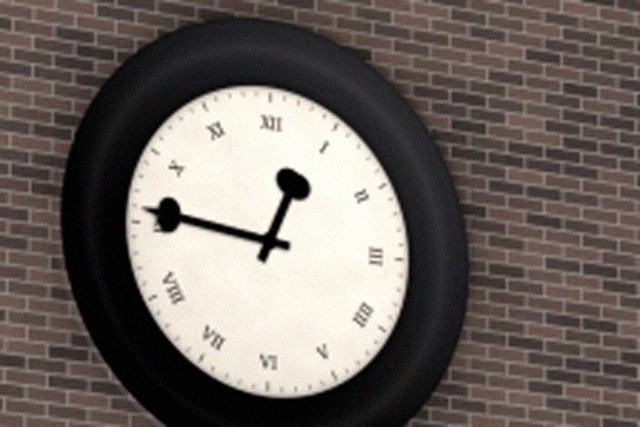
12h46
